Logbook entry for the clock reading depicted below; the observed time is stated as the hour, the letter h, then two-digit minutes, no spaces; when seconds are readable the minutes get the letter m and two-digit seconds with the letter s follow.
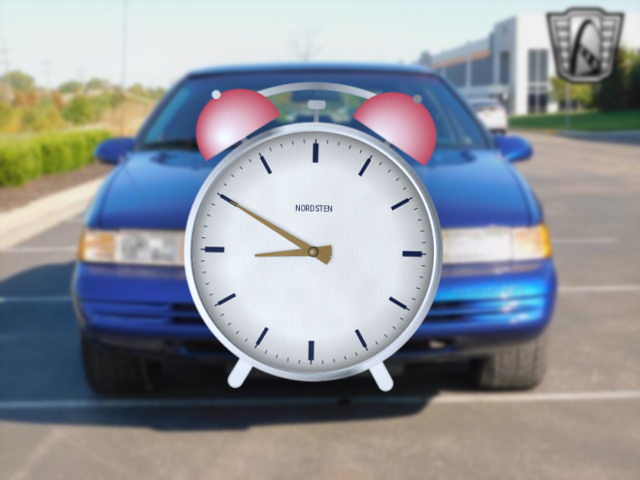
8h50
